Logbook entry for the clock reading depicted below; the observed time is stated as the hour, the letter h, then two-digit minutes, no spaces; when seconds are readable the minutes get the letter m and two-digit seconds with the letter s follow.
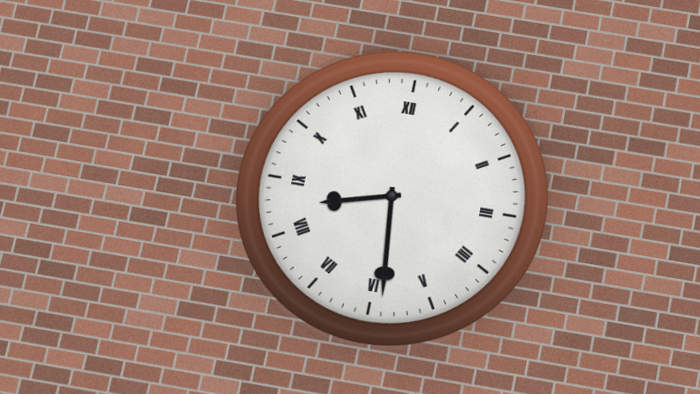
8h29
